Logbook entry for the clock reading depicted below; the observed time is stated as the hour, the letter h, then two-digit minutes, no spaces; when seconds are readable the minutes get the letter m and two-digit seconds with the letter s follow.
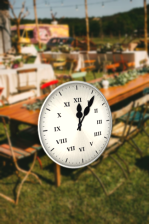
12h06
